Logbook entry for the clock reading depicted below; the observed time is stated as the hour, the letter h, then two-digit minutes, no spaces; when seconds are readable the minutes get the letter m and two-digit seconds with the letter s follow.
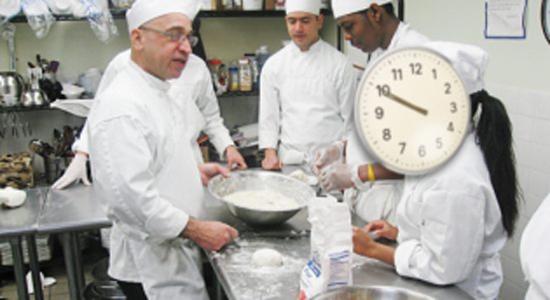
9h50
